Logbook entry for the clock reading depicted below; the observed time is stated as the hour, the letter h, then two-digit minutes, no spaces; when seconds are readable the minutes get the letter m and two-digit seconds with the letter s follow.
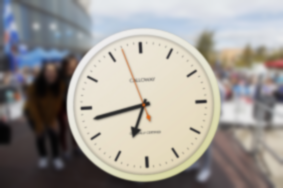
6h42m57s
